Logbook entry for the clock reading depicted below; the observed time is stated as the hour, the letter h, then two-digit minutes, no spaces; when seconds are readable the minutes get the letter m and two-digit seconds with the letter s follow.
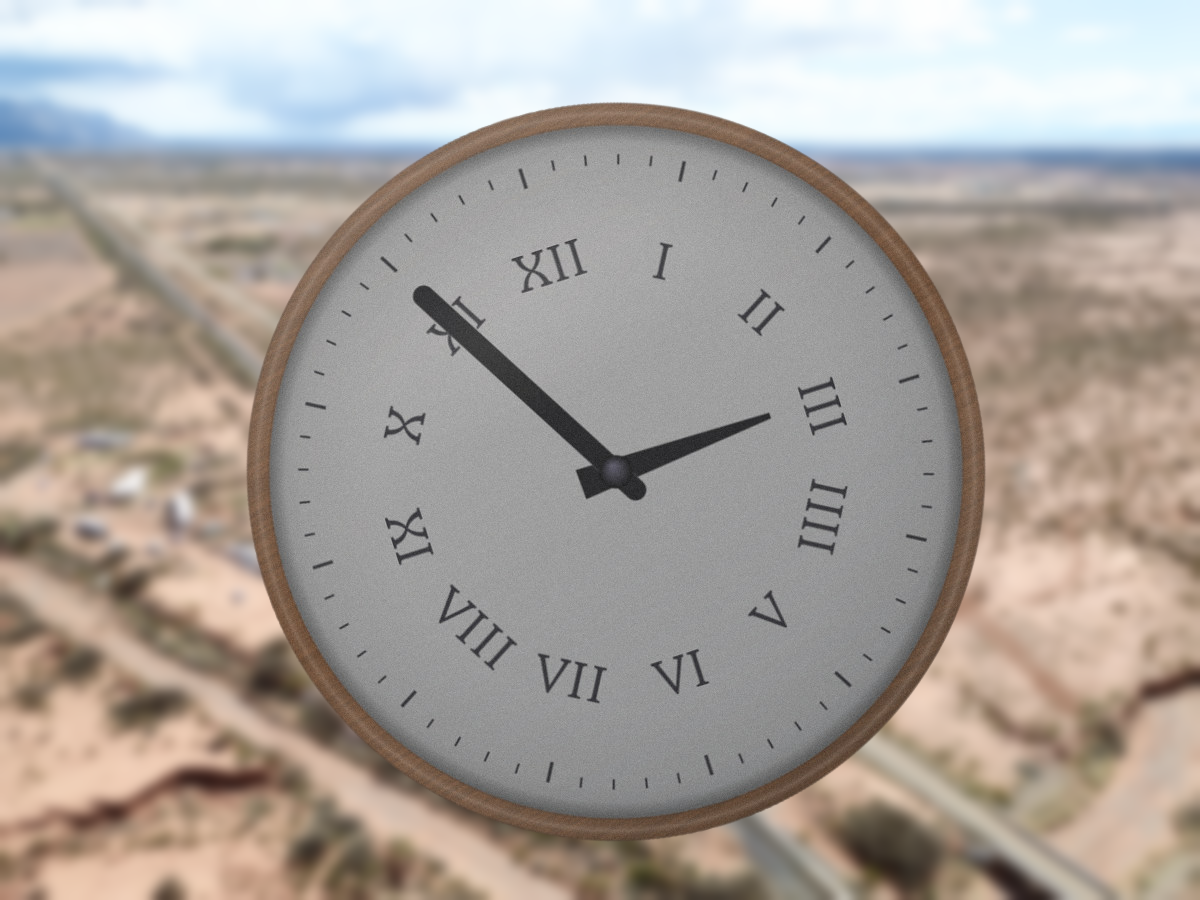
2h55
